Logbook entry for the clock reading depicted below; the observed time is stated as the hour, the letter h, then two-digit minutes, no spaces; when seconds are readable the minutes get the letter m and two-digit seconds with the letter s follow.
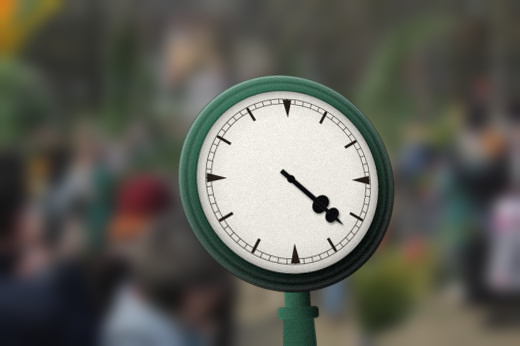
4h22
